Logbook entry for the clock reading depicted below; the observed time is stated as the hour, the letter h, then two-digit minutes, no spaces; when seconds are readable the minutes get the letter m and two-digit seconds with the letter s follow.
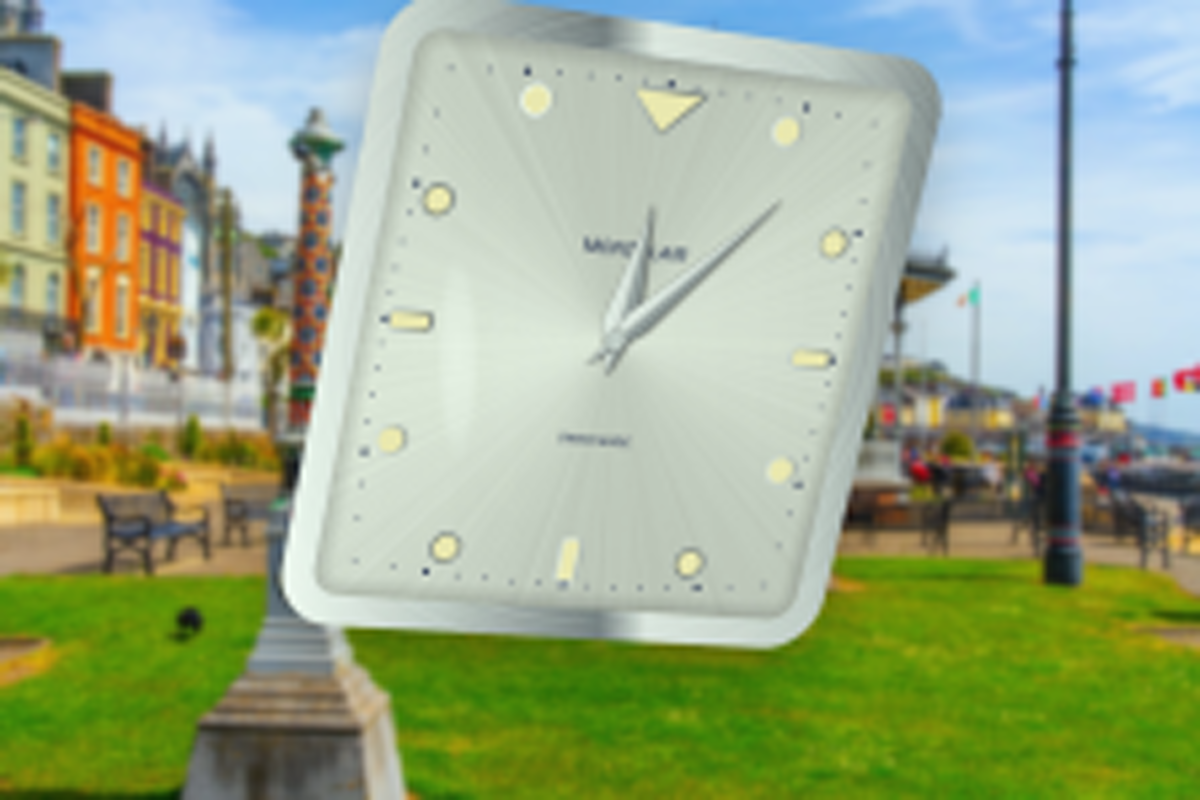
12h07
